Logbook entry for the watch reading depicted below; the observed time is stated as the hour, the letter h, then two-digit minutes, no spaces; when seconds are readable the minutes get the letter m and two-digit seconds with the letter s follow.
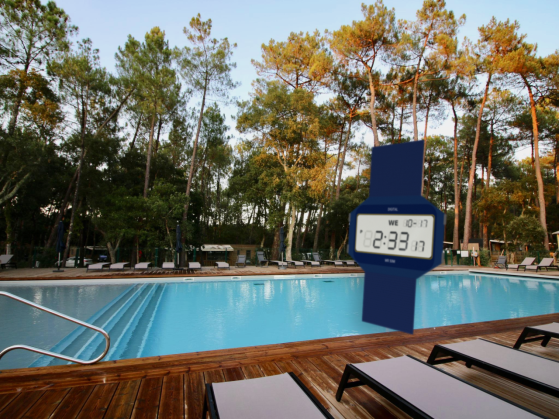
2h33m17s
